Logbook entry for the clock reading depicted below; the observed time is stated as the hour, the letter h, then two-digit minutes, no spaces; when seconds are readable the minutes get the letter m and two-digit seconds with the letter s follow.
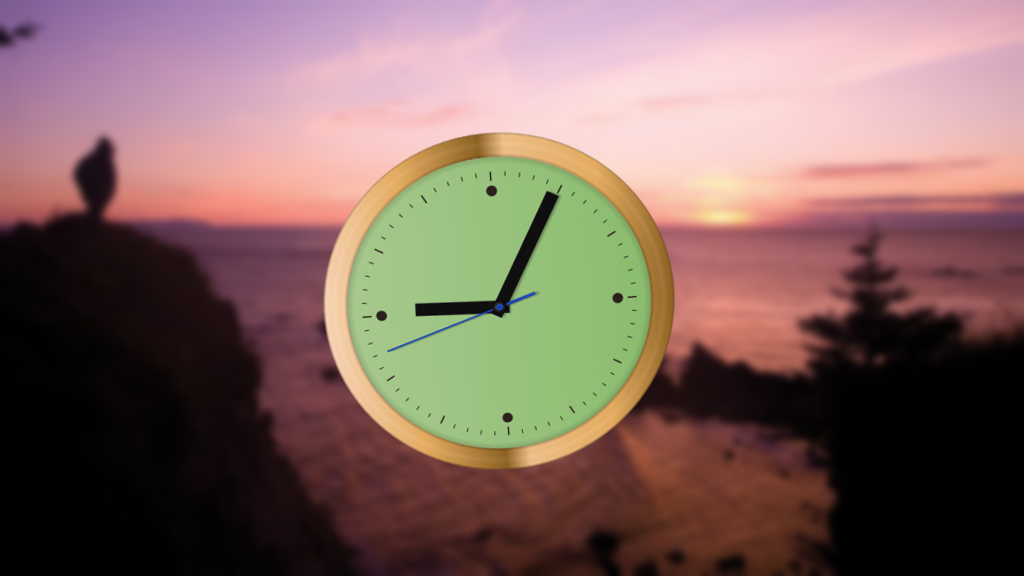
9h04m42s
